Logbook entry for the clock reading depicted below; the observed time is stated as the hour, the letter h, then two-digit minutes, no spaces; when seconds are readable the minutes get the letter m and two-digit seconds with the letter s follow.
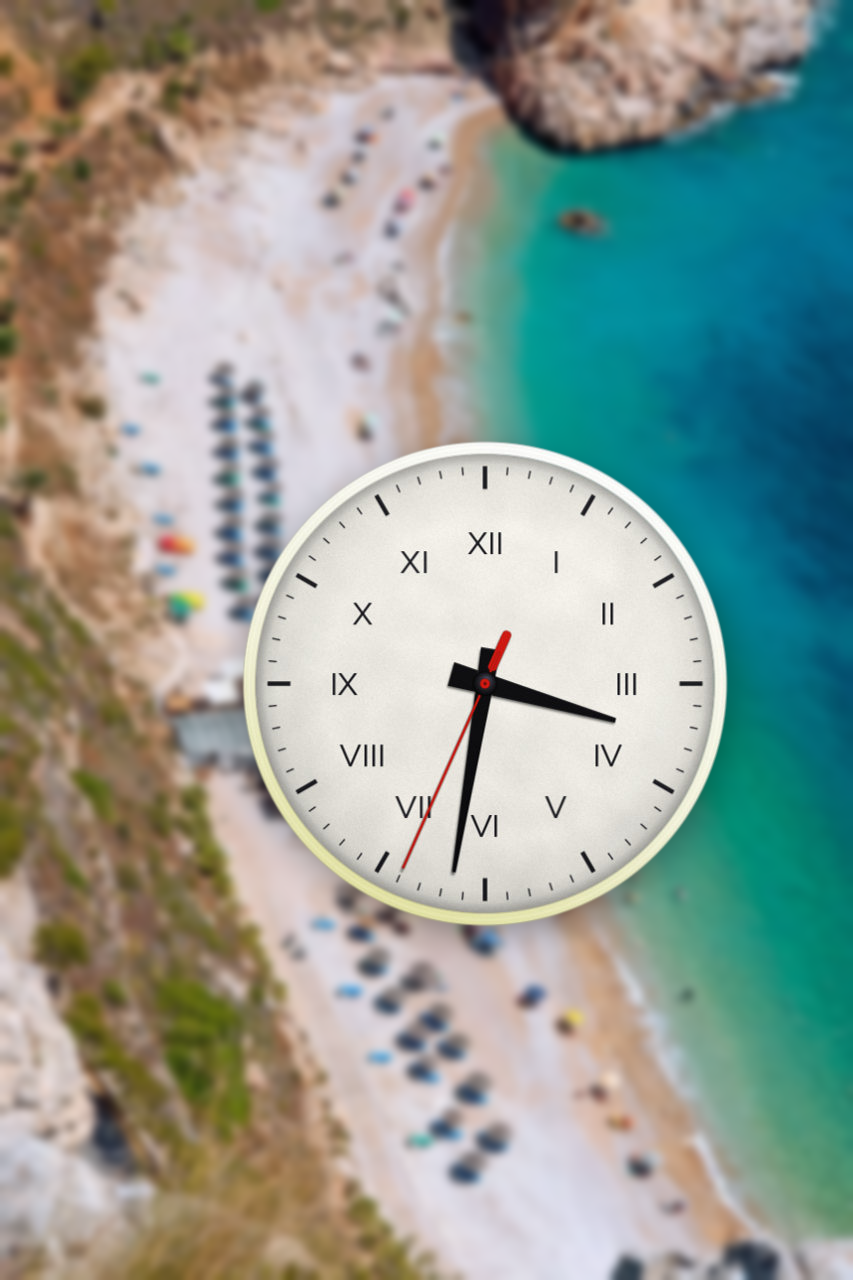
3h31m34s
